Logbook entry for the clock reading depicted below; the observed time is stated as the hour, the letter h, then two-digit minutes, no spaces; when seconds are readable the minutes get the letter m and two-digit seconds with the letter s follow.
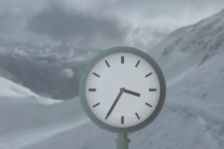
3h35
